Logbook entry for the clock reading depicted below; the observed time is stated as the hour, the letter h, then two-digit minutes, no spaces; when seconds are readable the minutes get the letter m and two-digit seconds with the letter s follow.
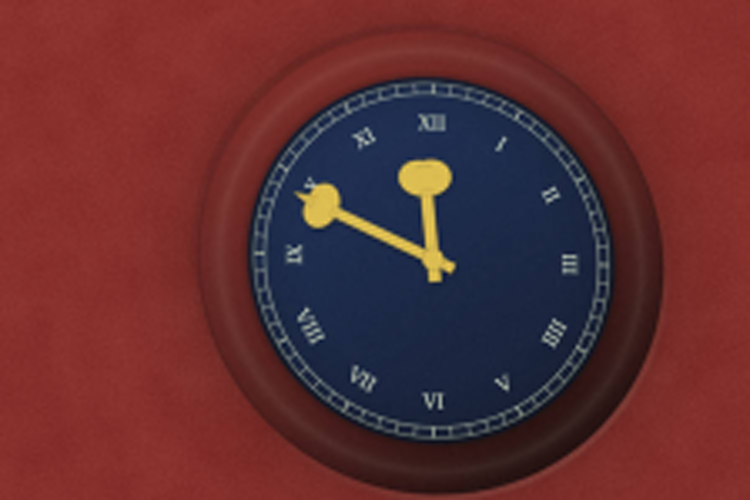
11h49
